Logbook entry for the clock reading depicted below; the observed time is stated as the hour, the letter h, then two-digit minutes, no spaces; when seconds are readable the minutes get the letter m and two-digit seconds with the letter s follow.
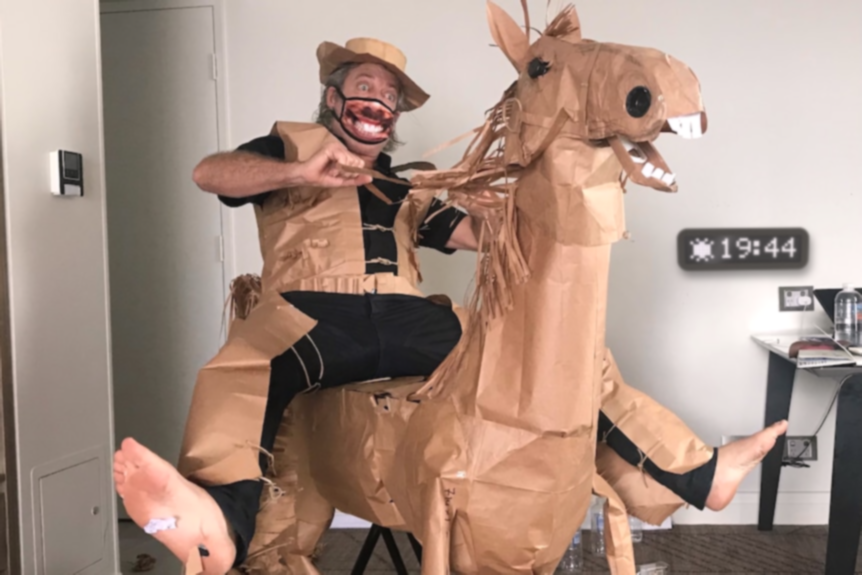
19h44
